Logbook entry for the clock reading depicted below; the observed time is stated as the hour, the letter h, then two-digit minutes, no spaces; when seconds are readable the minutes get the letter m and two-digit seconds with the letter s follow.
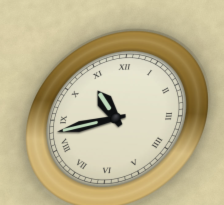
10h43
